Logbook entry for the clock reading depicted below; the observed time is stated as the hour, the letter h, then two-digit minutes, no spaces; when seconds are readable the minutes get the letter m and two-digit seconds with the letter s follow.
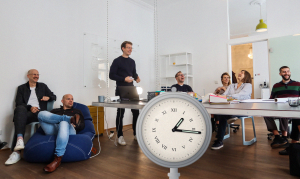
1h16
